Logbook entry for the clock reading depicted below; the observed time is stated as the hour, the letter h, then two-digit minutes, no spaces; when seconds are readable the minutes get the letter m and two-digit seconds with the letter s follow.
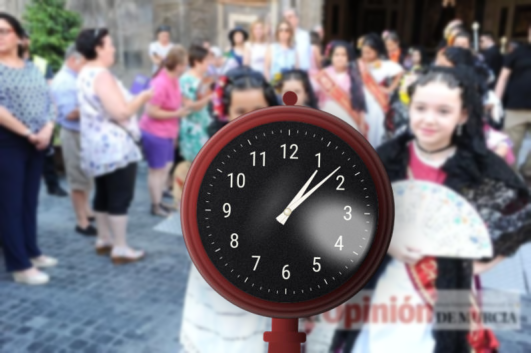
1h08
